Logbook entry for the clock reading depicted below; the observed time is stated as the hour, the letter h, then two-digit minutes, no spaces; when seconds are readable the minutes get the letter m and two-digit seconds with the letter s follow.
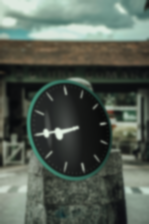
8h45
